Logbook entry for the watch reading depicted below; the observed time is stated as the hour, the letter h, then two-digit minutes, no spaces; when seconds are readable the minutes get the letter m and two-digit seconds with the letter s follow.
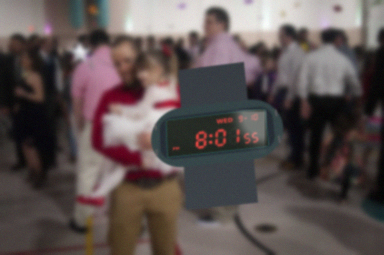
8h01m55s
